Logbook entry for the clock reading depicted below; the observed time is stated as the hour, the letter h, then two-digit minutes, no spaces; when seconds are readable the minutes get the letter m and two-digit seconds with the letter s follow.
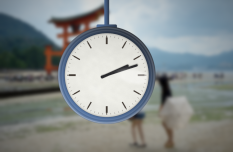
2h12
